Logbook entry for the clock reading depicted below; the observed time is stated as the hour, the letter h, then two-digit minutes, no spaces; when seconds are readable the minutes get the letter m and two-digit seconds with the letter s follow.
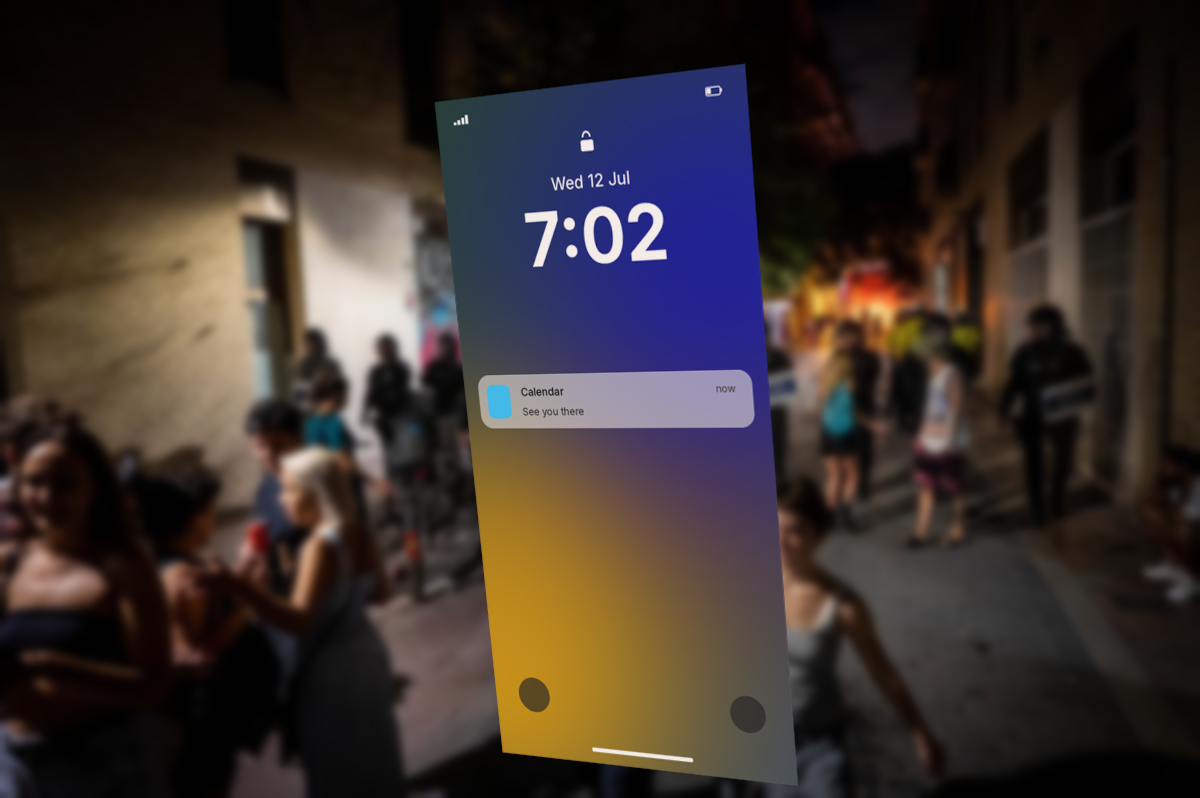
7h02
